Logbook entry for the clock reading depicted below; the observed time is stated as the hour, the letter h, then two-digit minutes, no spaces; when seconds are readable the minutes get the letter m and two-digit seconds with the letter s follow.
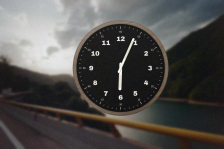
6h04
